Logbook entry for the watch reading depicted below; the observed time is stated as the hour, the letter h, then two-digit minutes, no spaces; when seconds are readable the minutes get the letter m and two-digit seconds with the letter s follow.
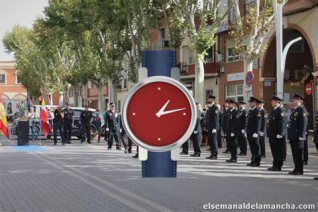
1h13
